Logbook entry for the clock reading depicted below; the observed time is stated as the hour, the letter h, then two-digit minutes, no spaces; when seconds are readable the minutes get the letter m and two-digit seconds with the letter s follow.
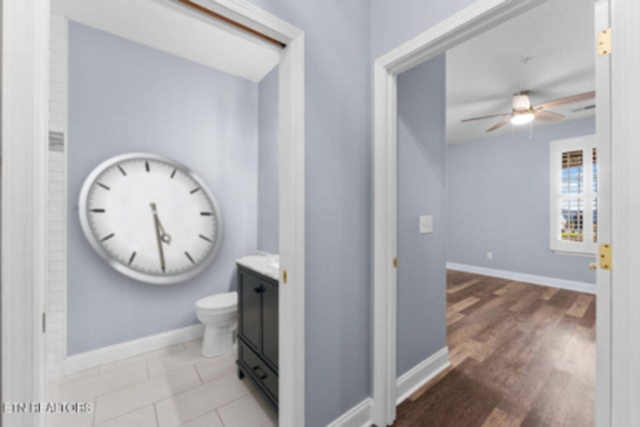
5h30
